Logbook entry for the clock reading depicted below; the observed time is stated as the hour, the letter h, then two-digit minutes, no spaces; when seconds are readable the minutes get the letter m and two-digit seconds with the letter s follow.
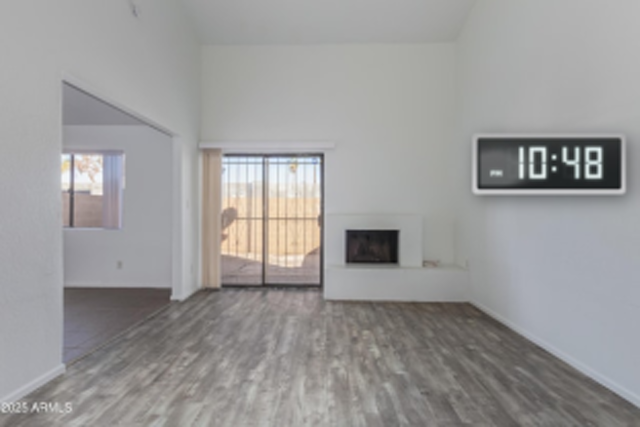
10h48
